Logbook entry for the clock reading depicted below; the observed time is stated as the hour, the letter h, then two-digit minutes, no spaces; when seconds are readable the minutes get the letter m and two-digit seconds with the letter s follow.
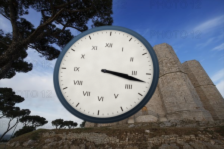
3h17
